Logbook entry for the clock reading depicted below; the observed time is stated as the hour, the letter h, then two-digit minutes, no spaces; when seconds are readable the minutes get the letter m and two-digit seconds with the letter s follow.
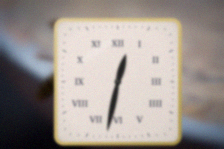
12h32
